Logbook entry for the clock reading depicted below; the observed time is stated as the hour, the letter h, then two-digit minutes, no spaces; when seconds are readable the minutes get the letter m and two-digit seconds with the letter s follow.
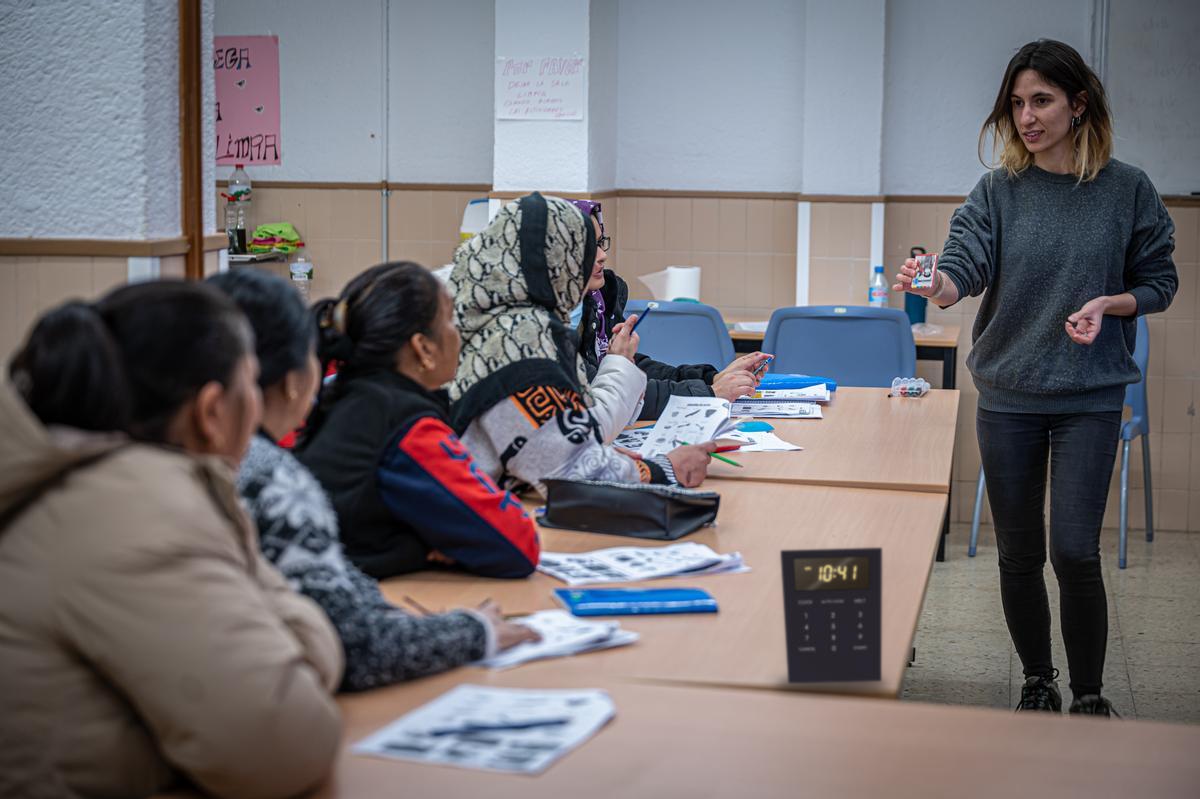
10h41
